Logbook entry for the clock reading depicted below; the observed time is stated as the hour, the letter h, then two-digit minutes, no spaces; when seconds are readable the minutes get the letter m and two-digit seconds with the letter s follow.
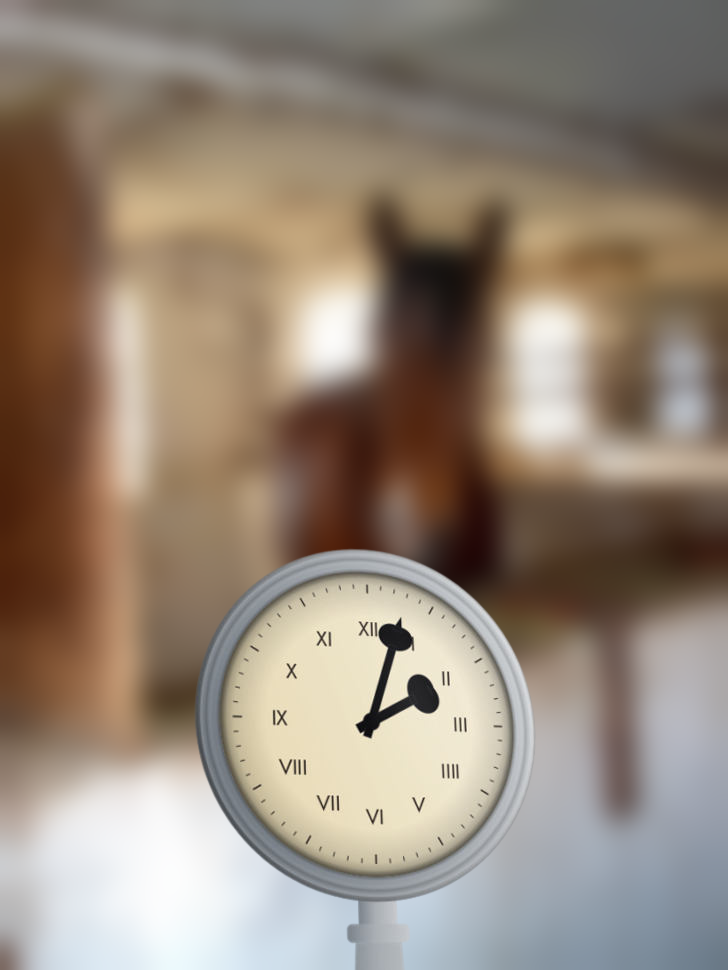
2h03
